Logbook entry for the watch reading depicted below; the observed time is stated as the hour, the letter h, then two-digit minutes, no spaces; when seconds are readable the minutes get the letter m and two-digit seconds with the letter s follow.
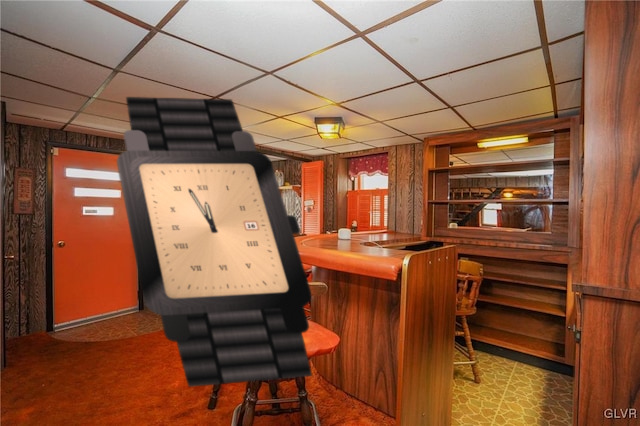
11h57
